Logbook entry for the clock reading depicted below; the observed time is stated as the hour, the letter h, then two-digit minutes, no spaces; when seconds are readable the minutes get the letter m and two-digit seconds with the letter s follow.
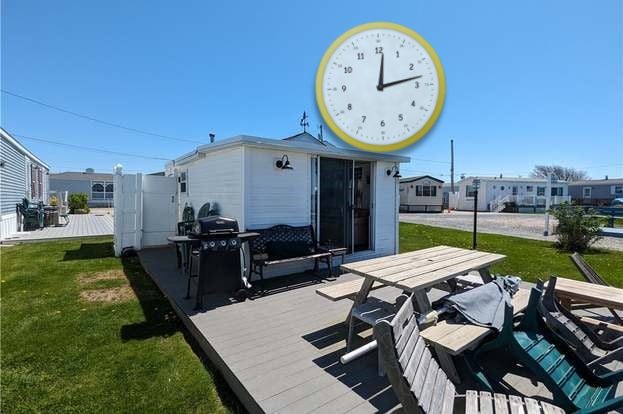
12h13
